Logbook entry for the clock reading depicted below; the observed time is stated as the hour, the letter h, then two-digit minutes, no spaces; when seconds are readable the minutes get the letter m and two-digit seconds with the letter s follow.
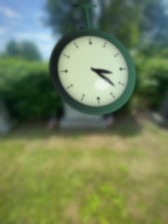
3h22
